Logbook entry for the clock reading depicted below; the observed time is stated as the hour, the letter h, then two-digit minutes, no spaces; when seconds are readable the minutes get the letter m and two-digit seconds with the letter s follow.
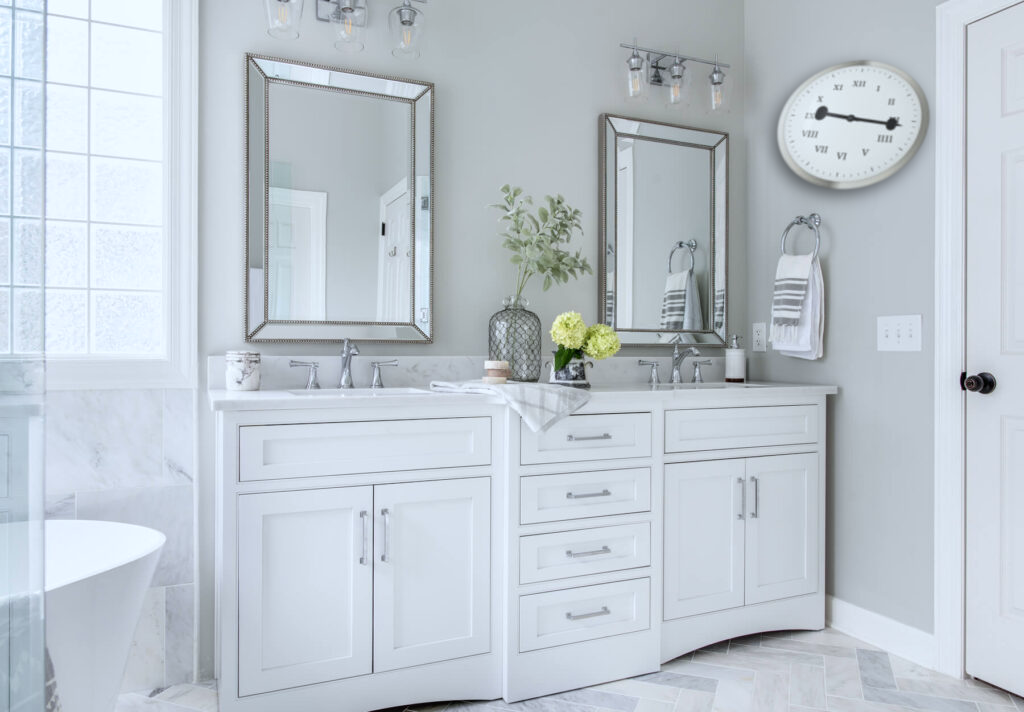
9h16
